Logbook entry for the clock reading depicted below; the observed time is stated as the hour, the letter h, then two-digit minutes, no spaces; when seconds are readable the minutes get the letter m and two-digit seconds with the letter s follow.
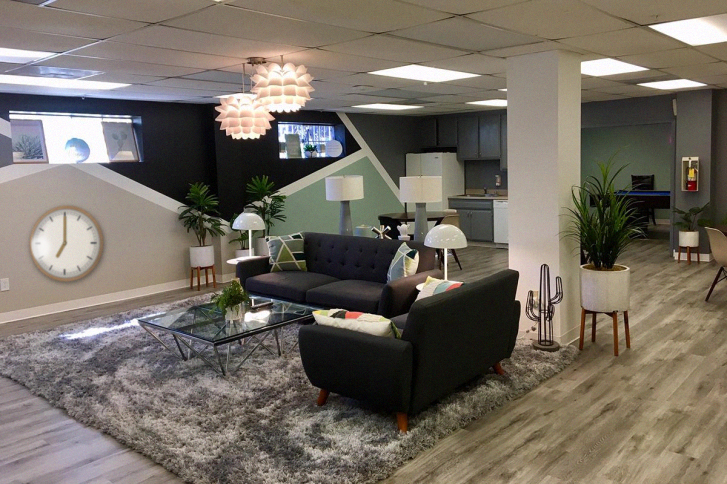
7h00
